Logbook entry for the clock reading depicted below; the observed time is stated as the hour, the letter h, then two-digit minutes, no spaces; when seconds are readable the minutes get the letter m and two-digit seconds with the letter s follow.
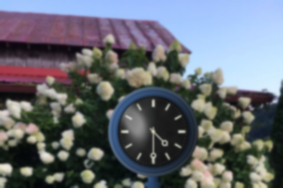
4h30
